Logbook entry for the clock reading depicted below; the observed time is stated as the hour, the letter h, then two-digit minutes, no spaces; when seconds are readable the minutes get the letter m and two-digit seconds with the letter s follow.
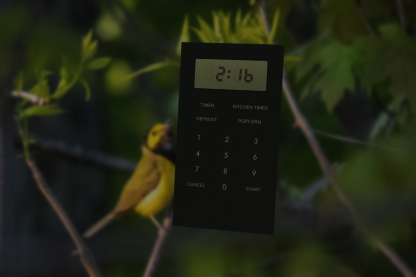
2h16
